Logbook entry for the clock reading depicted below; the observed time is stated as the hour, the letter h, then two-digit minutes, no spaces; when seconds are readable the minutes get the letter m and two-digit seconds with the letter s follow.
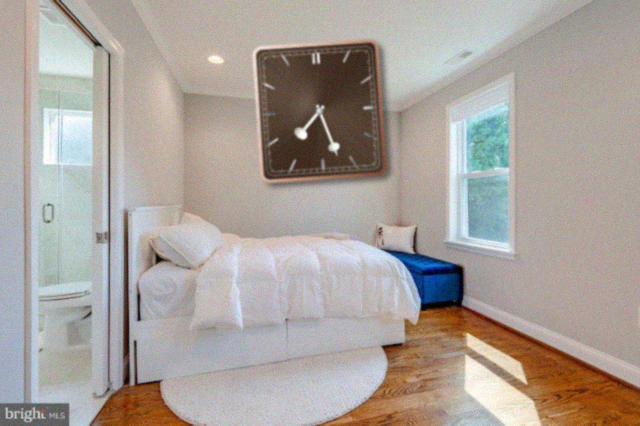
7h27
